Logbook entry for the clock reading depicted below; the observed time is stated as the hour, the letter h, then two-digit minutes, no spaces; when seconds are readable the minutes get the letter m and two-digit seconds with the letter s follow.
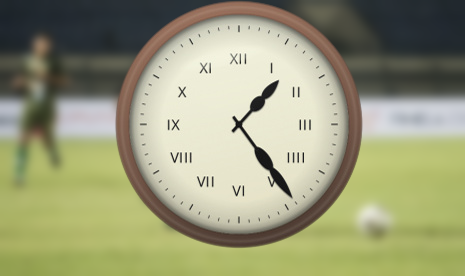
1h24
